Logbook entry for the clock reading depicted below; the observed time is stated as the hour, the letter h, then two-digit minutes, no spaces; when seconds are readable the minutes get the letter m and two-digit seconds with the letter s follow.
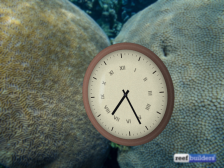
7h26
